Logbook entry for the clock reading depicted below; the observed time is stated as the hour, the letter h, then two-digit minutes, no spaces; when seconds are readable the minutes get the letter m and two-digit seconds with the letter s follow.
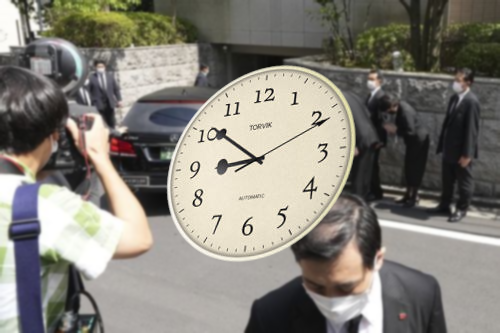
8h51m11s
